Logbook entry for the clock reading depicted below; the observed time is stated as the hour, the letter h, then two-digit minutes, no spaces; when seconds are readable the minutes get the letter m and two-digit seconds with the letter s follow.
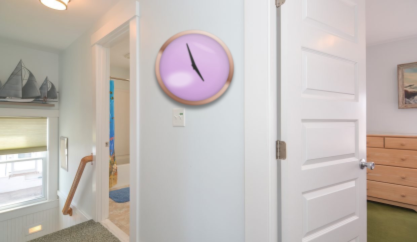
4h57
